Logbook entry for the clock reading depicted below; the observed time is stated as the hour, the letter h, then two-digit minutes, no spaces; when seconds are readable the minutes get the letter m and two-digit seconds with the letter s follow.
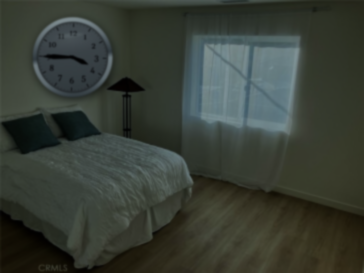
3h45
